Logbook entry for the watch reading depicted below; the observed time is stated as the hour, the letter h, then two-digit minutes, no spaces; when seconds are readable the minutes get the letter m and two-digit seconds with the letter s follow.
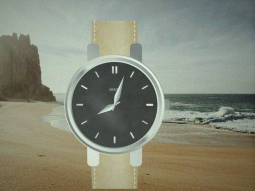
8h03
